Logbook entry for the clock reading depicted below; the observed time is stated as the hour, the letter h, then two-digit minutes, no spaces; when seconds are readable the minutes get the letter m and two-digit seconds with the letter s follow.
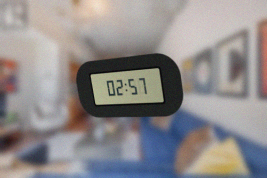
2h57
